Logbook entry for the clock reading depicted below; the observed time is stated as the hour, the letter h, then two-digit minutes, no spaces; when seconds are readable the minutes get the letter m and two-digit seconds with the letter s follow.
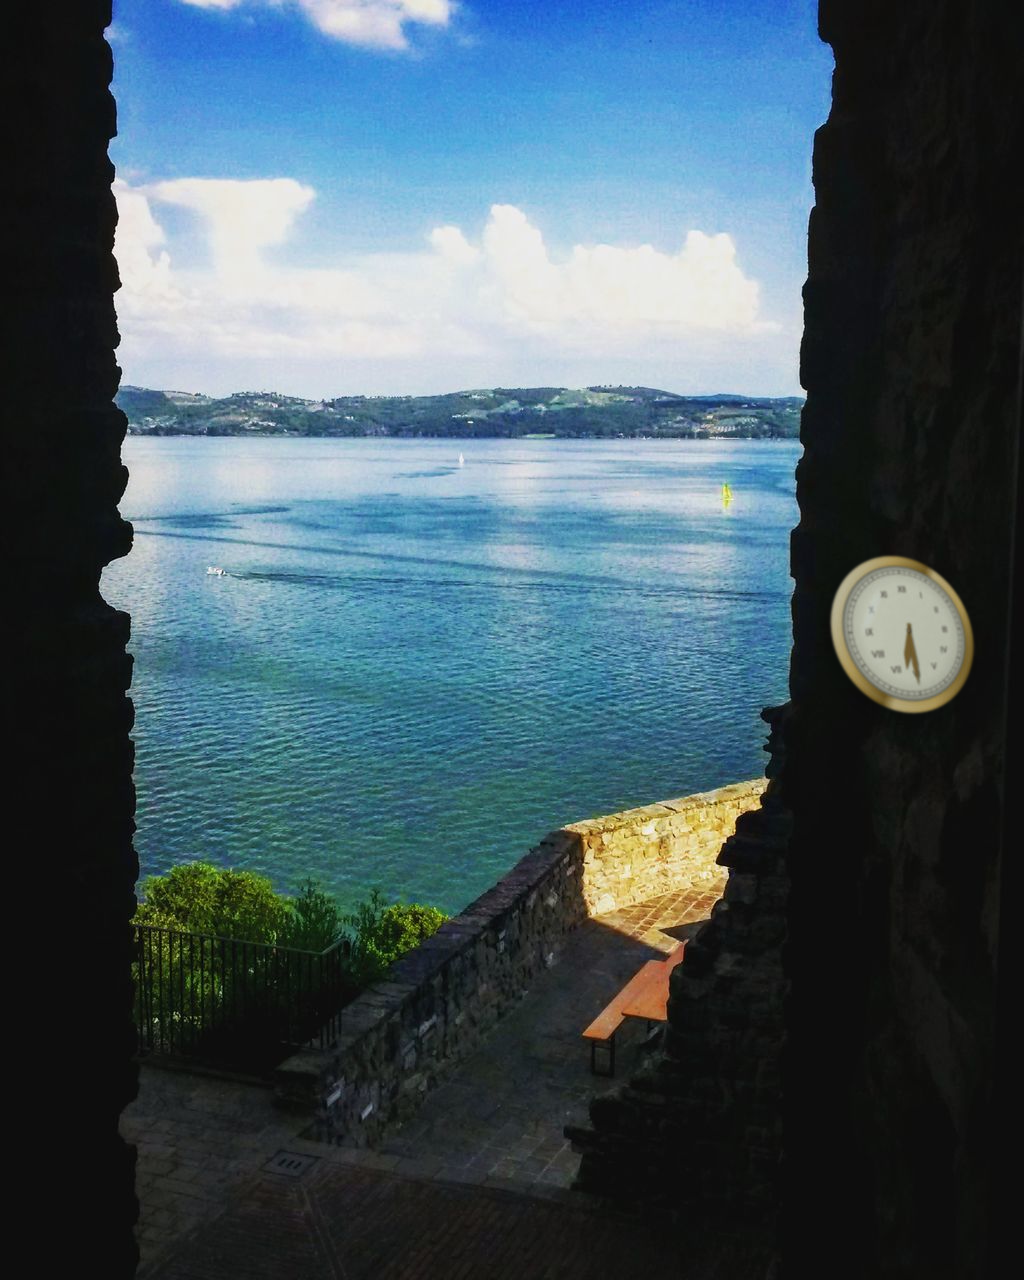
6h30
